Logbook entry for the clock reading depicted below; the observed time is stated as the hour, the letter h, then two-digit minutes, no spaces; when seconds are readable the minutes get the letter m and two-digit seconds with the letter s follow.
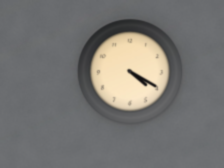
4h20
